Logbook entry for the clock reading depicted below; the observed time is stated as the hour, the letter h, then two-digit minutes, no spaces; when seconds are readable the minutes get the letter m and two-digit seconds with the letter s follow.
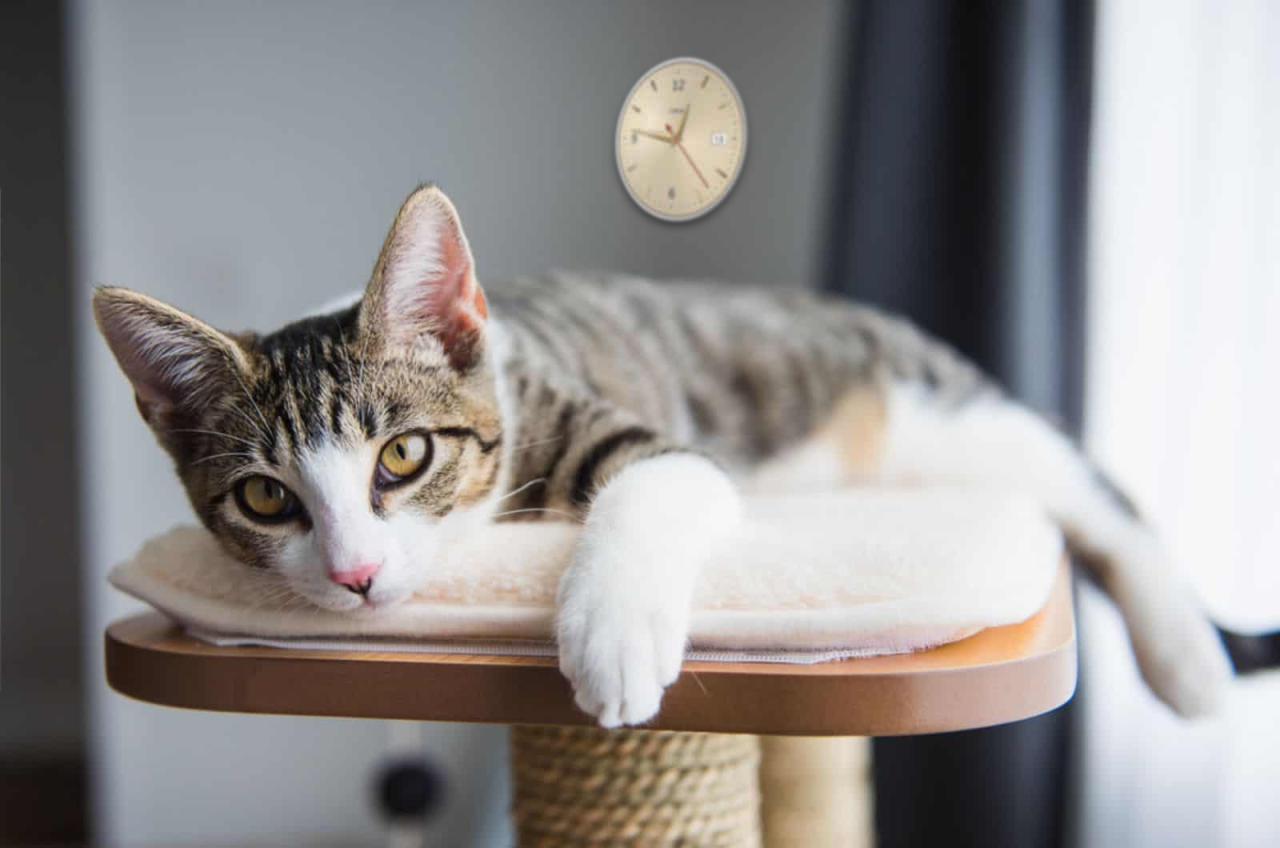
12h46m23s
